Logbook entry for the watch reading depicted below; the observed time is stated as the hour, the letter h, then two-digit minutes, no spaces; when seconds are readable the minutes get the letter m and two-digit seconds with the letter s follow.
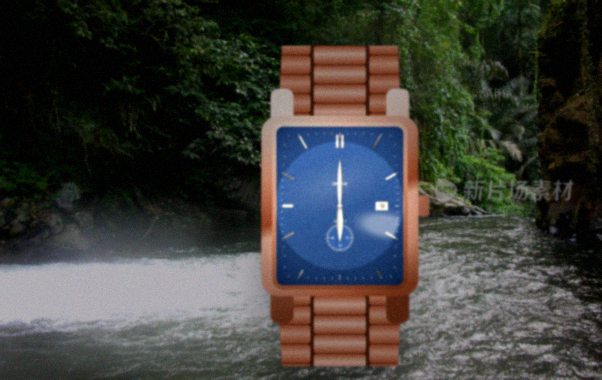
6h00
